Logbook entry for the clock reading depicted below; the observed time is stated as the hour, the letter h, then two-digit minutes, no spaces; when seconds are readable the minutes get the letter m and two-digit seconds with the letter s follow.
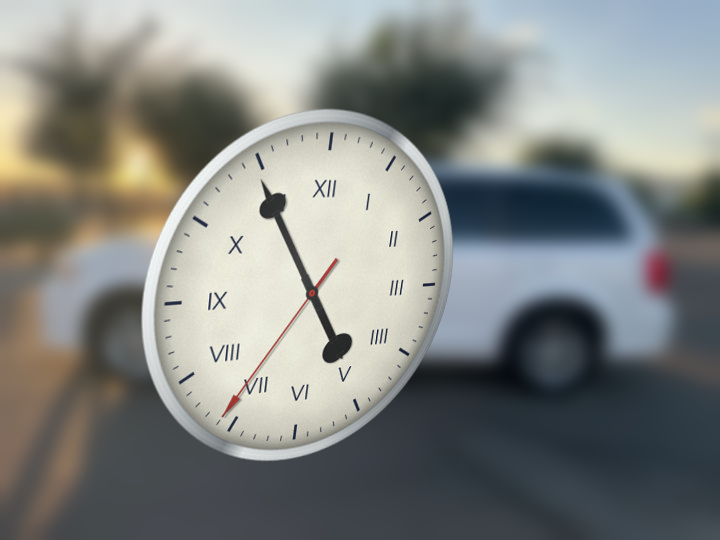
4h54m36s
